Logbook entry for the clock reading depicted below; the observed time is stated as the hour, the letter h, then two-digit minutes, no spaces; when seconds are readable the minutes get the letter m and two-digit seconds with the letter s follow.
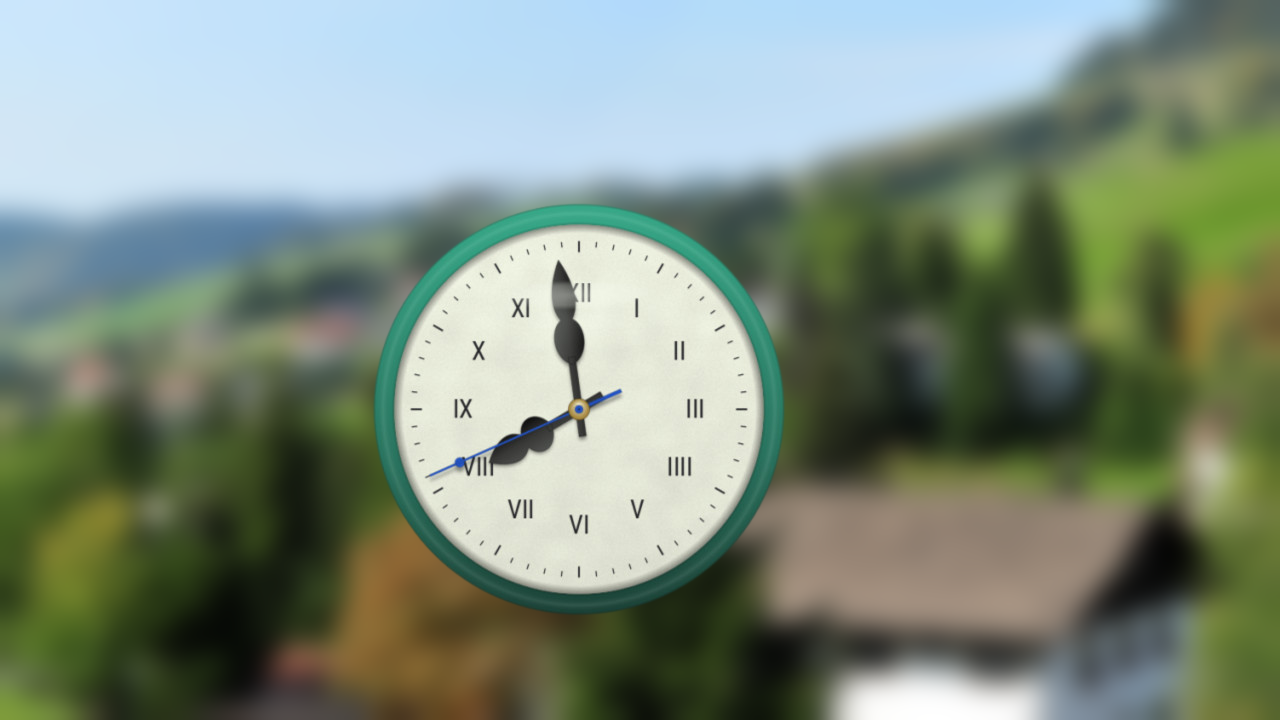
7h58m41s
